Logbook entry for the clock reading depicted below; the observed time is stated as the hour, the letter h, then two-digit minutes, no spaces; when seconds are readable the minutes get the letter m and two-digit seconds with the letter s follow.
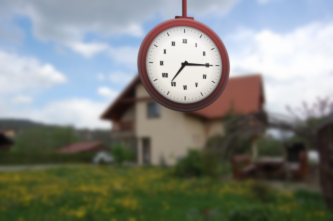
7h15
